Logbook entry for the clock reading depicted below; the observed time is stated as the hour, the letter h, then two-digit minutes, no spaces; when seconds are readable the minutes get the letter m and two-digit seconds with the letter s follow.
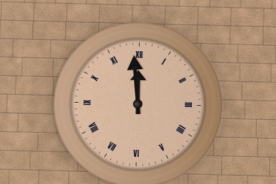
11h59
